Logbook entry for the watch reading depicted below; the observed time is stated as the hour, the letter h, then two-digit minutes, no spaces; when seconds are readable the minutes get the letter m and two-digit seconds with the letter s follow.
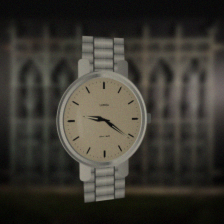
9h21
